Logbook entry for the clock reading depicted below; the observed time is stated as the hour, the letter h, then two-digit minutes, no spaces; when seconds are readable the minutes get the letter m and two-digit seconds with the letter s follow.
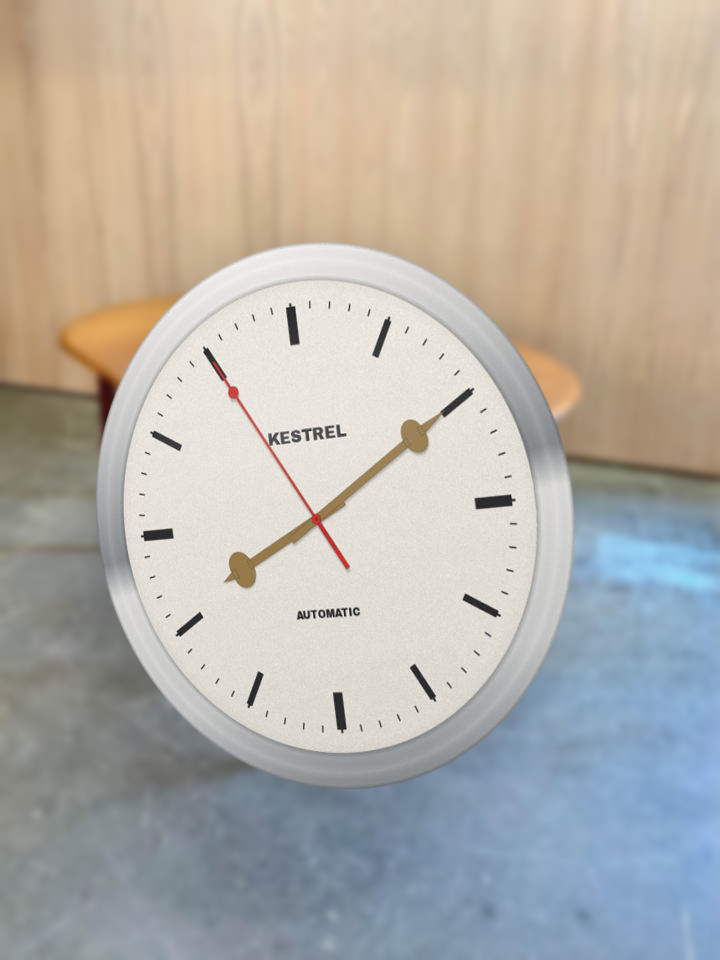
8h09m55s
